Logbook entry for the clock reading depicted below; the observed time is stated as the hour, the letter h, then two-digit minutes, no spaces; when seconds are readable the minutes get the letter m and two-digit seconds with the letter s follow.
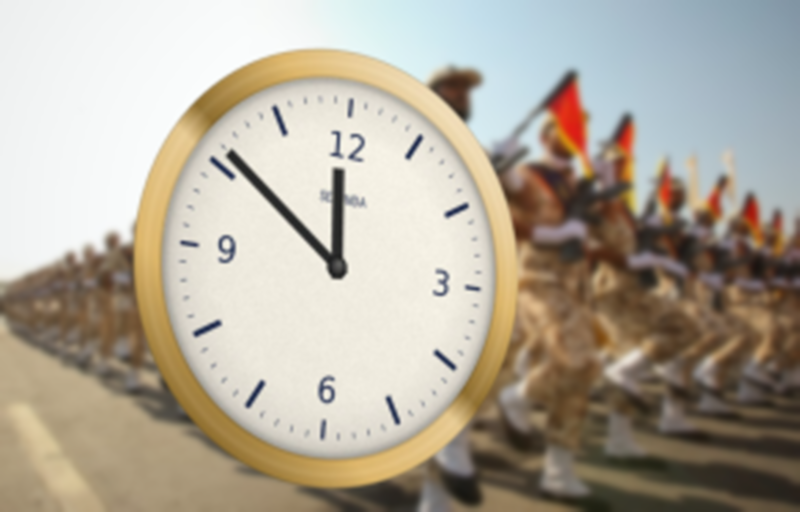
11h51
